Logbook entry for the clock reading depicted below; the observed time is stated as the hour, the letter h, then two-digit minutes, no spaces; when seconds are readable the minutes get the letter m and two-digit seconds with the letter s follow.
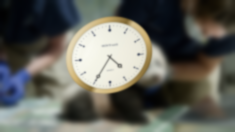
4h35
